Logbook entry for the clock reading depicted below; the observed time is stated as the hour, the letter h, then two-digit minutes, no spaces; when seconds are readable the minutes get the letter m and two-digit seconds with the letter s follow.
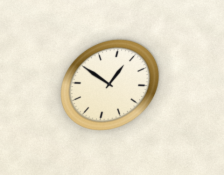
12h50
